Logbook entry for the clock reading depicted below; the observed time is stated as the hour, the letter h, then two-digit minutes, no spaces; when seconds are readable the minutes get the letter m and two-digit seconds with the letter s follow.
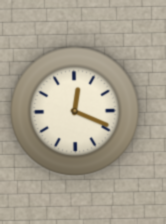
12h19
